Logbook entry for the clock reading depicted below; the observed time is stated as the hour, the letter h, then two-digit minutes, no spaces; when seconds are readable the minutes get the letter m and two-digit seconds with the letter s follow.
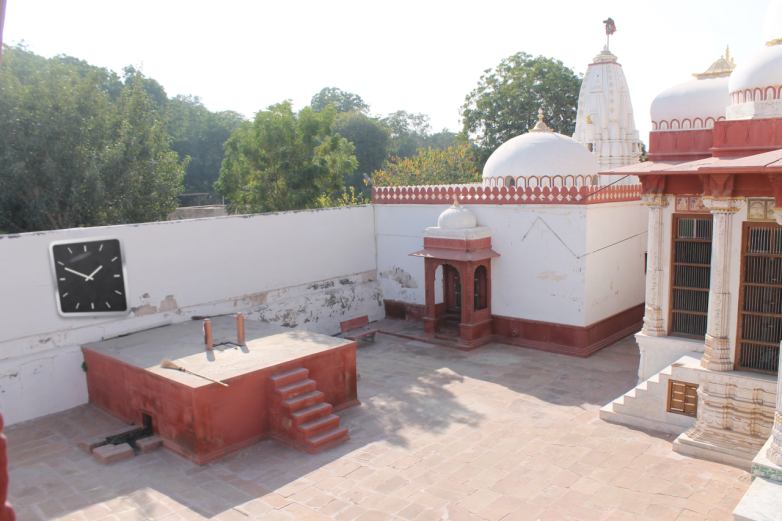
1h49
